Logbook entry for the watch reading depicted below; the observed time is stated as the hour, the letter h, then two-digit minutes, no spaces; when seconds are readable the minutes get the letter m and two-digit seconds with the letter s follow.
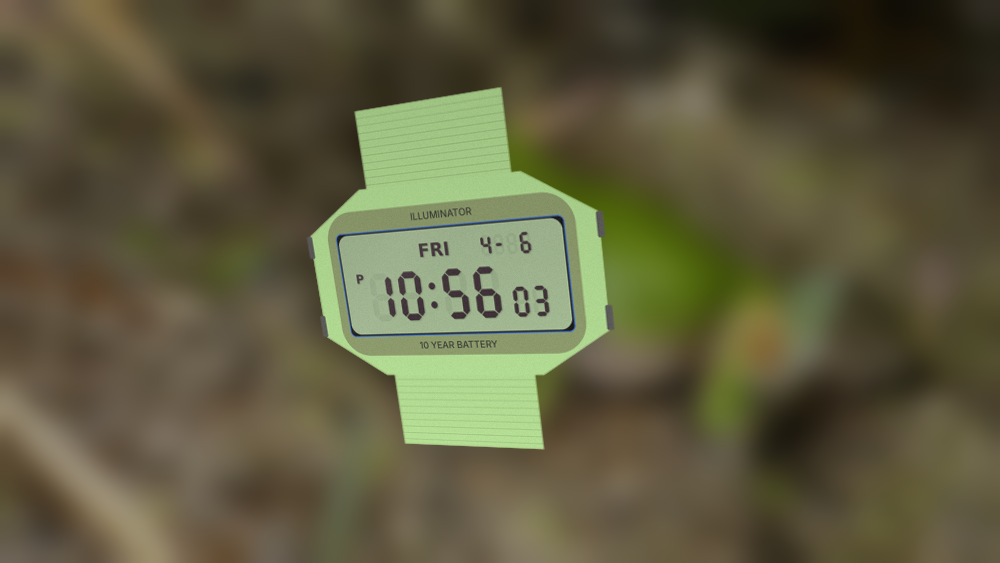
10h56m03s
